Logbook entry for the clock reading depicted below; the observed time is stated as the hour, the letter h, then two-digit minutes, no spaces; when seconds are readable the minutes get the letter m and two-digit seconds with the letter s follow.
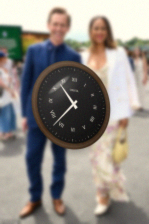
10h37
